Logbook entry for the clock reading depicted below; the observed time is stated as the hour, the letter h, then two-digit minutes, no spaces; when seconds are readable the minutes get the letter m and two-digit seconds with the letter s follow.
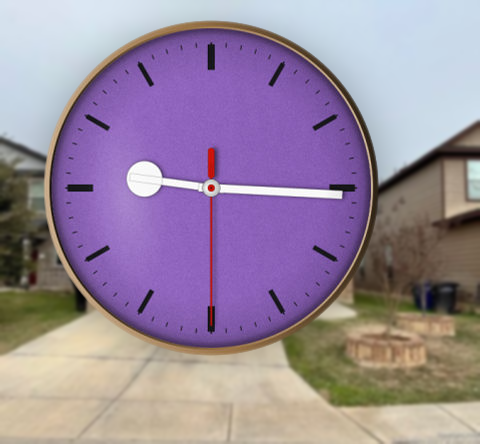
9h15m30s
